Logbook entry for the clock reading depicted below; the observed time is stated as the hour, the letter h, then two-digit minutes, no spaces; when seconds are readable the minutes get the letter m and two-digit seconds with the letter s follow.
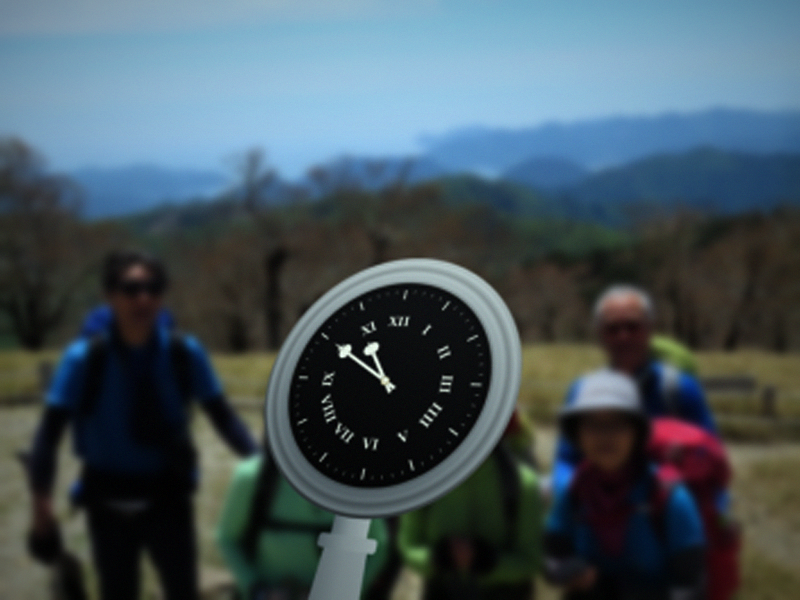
10h50
